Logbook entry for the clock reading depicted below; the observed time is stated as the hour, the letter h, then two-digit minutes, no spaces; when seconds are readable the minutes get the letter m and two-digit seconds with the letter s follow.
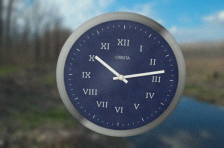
10h13
